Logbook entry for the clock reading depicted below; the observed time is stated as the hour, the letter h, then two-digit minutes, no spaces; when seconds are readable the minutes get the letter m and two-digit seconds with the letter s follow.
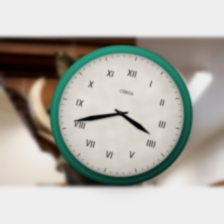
3h41
